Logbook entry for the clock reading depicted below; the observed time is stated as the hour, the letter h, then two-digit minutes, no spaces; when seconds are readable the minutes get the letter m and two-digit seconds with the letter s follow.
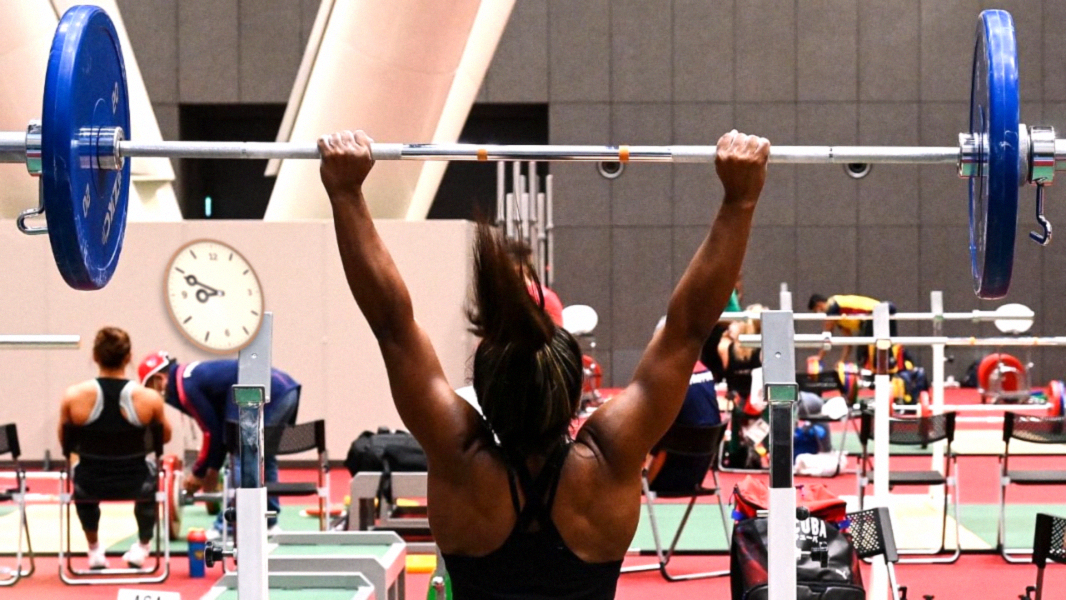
8h49
